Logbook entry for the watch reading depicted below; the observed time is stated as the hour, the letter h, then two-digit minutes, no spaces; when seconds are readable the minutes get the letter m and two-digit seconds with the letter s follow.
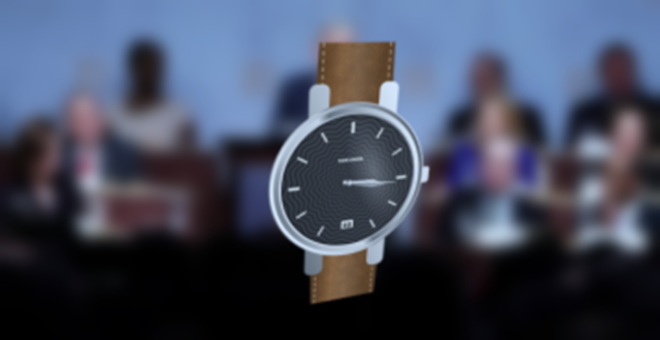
3h16
